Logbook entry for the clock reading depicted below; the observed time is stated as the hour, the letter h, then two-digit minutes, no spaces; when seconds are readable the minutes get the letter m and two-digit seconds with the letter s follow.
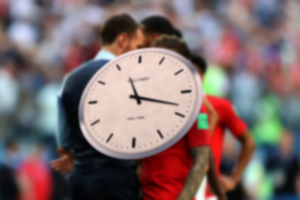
11h18
